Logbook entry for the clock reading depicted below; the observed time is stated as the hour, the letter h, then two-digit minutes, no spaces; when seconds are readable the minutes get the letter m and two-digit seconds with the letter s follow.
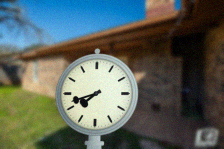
7h42
